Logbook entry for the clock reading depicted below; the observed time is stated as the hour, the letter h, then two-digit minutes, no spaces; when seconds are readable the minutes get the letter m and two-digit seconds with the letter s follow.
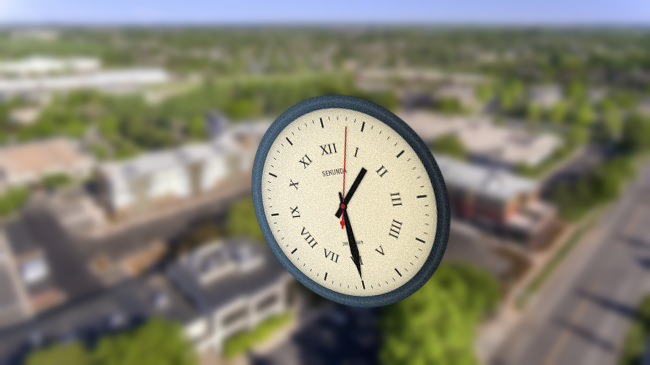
1h30m03s
